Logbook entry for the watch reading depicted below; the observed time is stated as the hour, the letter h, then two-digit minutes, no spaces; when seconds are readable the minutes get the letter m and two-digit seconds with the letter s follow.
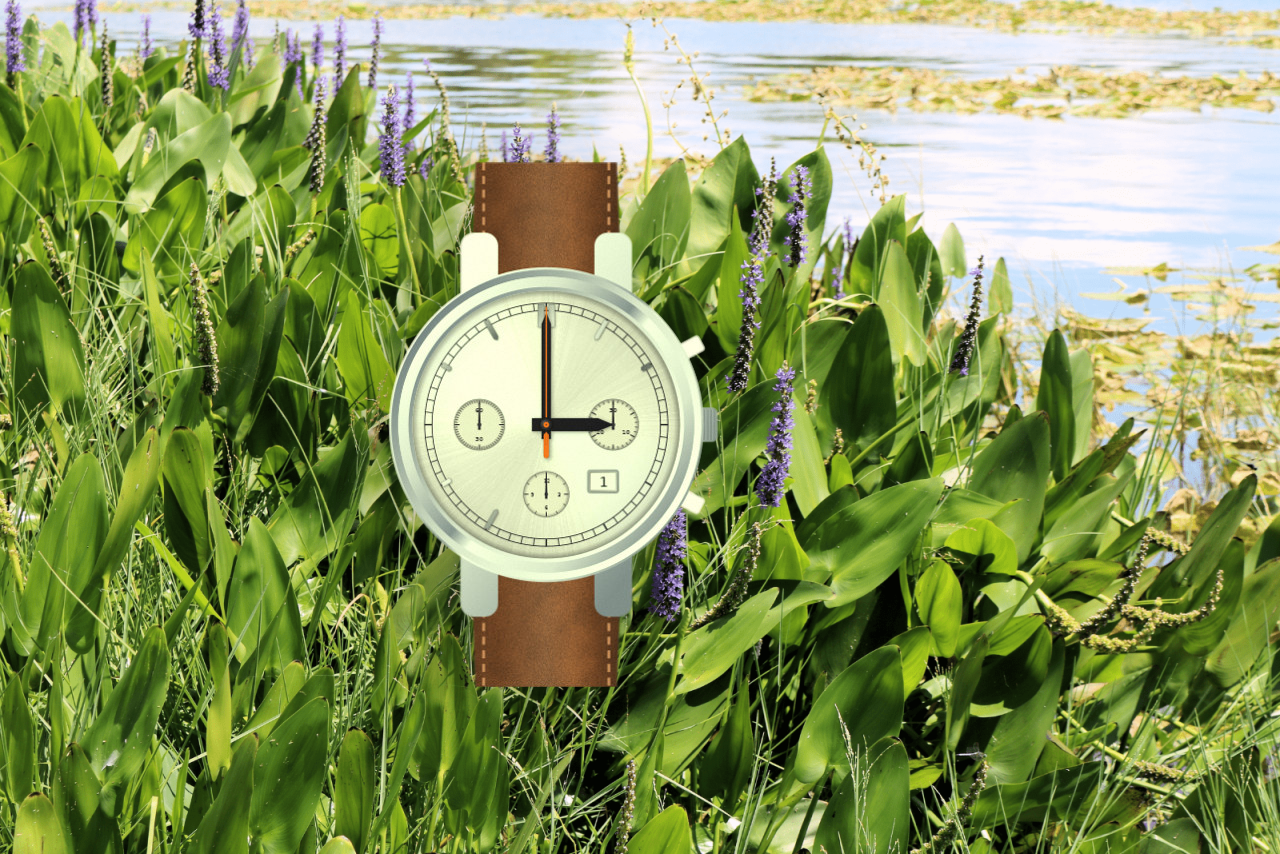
3h00
